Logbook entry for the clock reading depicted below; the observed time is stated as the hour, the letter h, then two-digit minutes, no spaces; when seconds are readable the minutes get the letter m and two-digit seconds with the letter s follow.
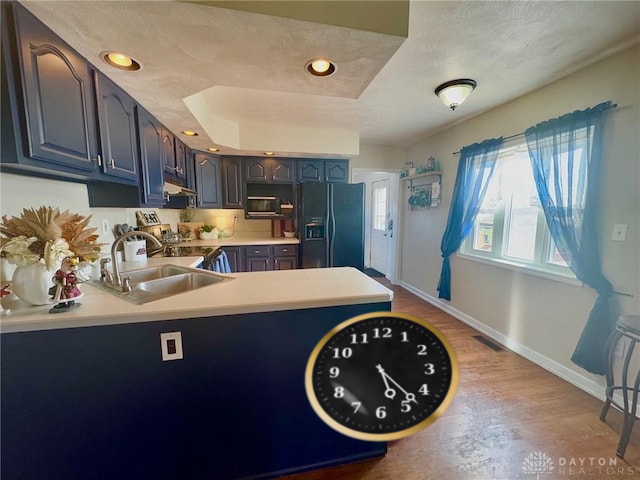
5h23
